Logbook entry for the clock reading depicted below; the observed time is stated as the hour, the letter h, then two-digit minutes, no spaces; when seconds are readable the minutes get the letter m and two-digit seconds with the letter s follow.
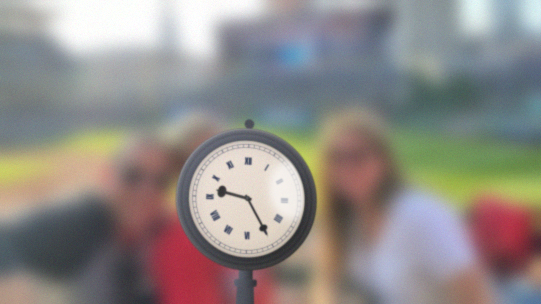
9h25
